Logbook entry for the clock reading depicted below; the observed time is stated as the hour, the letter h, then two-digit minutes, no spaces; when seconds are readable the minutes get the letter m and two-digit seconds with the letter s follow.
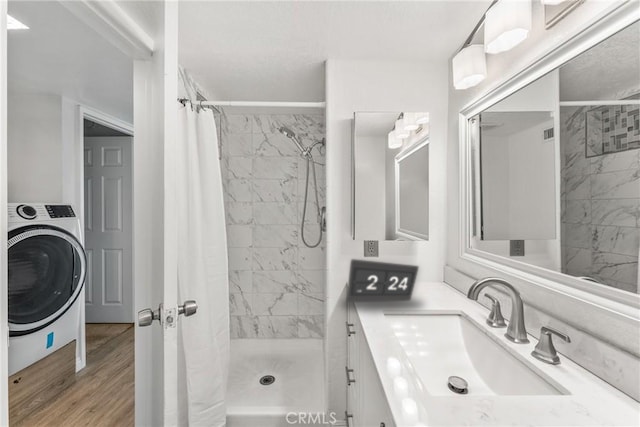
2h24
